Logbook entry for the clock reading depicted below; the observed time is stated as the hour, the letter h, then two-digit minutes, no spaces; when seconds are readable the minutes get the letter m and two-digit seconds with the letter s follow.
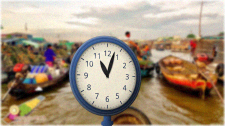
11h03
